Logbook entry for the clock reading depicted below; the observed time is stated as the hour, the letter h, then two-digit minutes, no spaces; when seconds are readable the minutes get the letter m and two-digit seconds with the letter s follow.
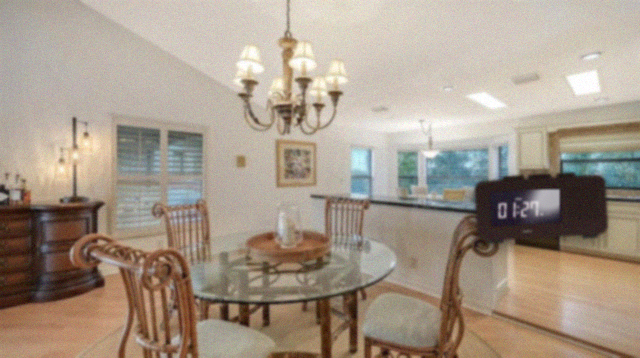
1h27
